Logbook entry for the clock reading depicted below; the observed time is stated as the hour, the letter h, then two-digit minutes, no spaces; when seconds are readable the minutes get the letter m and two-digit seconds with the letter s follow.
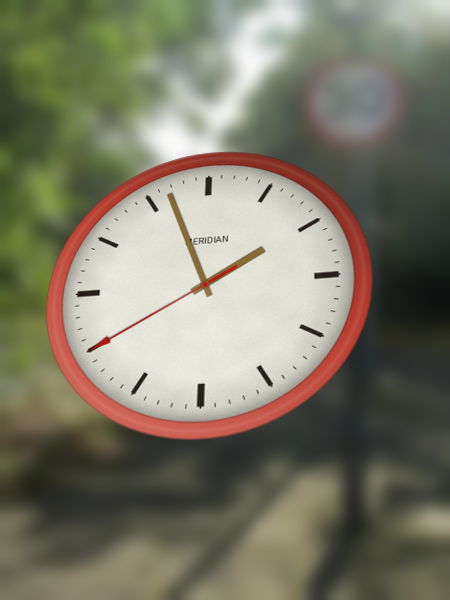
1h56m40s
